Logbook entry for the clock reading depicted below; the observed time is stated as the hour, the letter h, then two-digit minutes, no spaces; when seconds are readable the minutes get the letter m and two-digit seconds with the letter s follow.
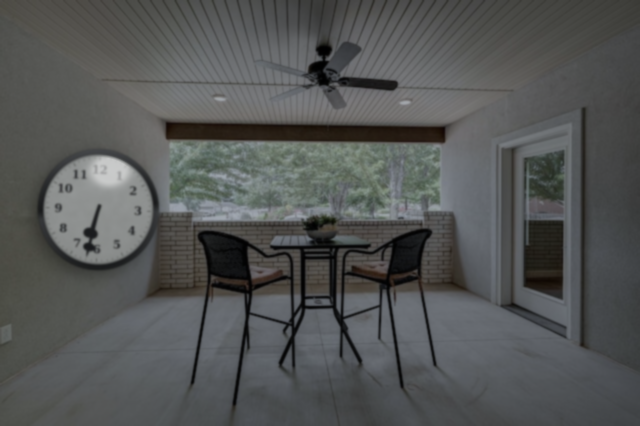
6h32
